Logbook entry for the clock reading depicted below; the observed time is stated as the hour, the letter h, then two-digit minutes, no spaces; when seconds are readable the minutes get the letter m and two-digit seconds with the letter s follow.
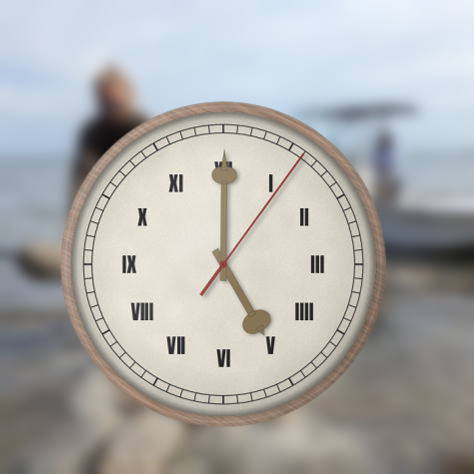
5h00m06s
